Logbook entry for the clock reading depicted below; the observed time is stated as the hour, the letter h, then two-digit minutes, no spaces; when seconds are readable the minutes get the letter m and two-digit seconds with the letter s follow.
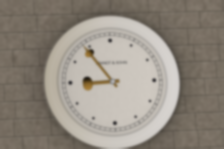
8h54
